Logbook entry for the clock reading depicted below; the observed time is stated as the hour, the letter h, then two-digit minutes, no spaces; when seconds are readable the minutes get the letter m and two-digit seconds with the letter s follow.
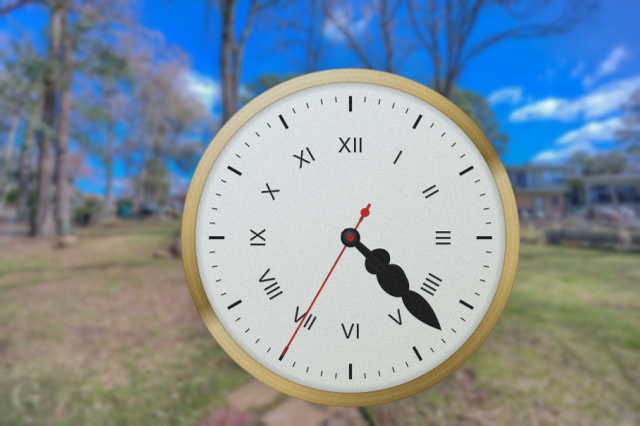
4h22m35s
